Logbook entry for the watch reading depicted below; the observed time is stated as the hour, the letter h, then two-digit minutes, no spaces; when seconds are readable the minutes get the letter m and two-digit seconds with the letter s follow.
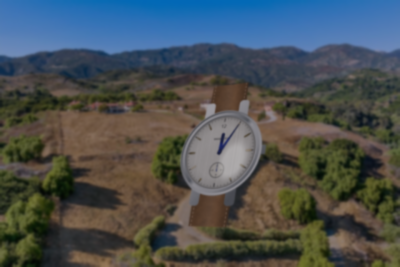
12h05
